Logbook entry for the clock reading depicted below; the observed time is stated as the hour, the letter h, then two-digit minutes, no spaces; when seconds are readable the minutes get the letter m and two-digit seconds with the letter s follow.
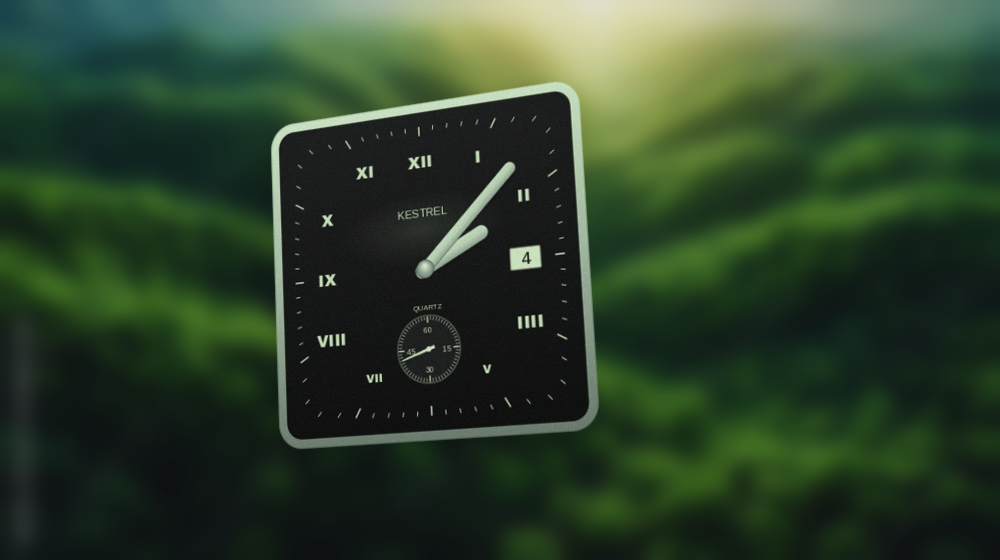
2h07m42s
